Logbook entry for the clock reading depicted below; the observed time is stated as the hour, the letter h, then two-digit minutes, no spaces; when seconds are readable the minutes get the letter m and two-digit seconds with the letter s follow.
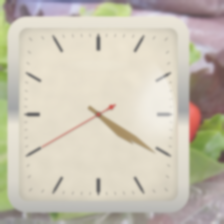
4h20m40s
